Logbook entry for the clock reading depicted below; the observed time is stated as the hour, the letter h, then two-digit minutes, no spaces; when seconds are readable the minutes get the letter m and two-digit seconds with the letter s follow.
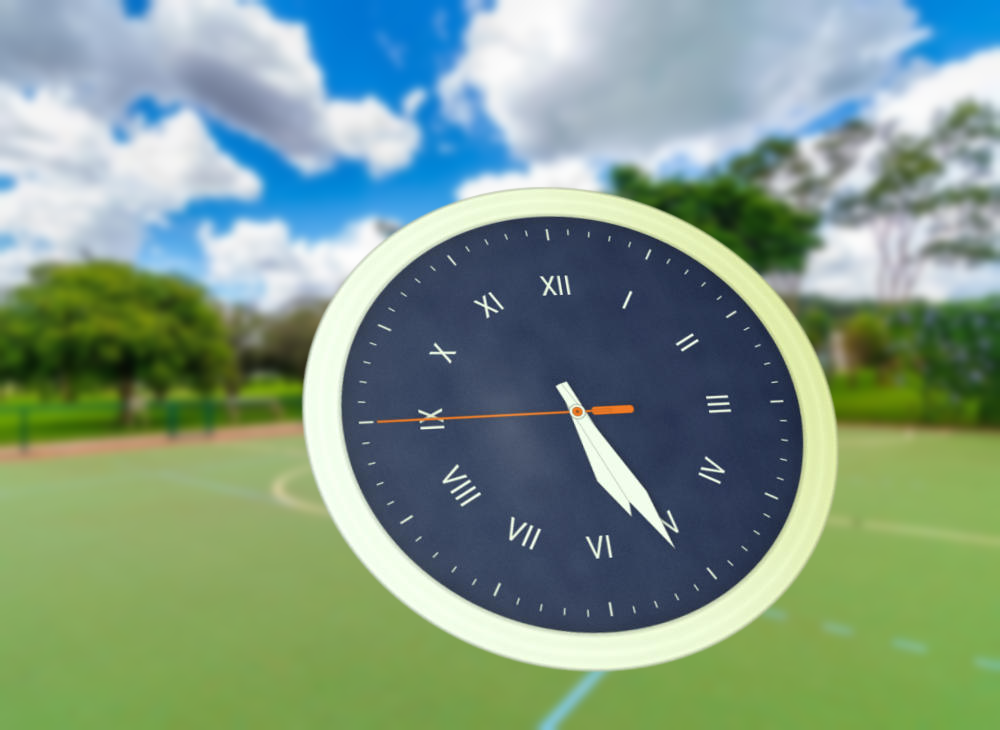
5h25m45s
